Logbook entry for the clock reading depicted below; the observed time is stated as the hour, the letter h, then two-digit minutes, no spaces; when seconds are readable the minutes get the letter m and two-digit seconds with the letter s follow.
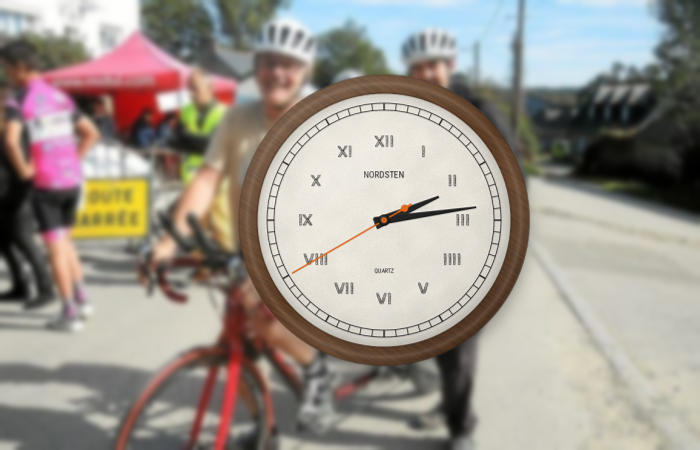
2h13m40s
